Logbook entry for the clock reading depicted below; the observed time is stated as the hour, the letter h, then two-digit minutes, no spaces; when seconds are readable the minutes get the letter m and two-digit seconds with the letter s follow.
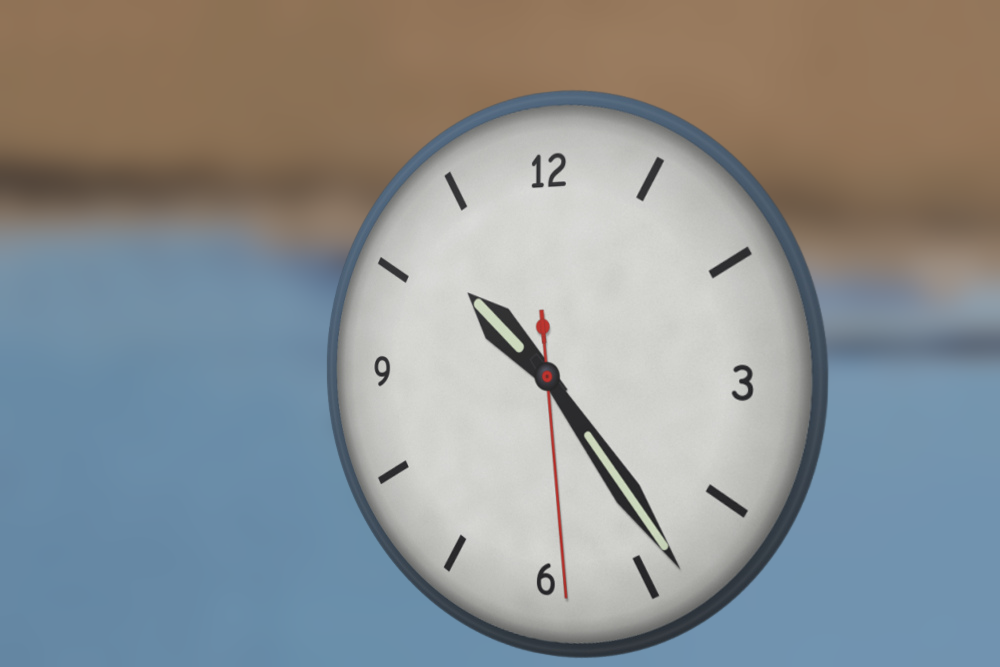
10h23m29s
